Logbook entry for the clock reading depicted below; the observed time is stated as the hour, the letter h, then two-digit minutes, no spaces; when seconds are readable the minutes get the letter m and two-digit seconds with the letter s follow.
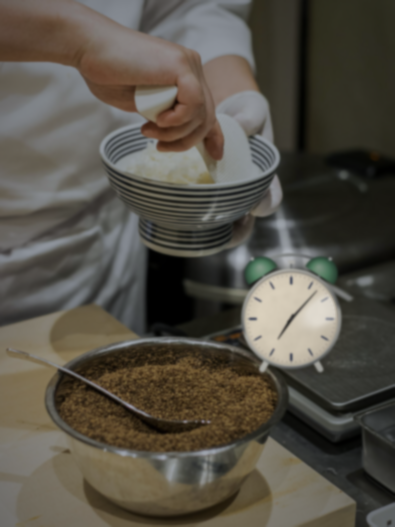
7h07
